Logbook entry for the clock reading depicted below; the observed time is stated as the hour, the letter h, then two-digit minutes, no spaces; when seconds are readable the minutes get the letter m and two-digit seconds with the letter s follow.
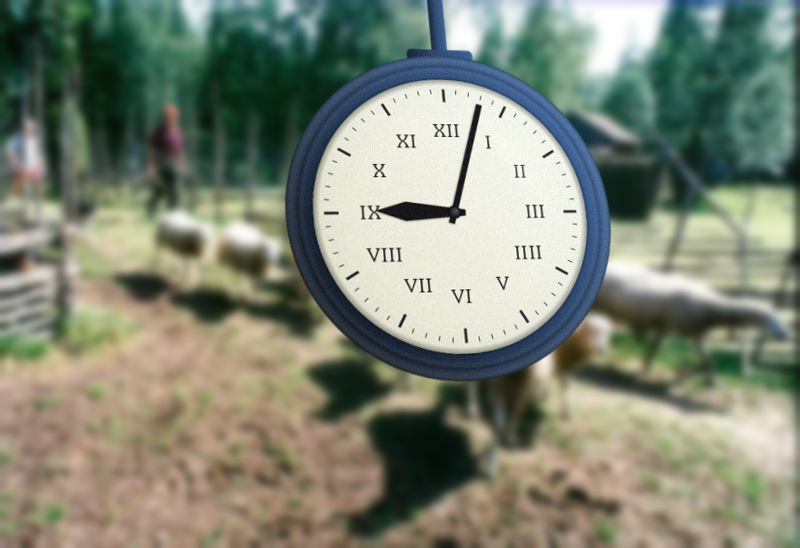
9h03
